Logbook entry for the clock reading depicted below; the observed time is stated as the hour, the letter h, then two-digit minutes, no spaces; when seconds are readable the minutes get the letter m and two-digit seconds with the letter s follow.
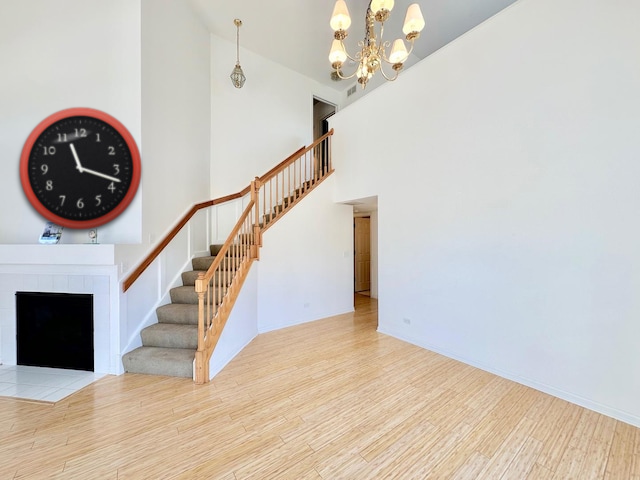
11h18
